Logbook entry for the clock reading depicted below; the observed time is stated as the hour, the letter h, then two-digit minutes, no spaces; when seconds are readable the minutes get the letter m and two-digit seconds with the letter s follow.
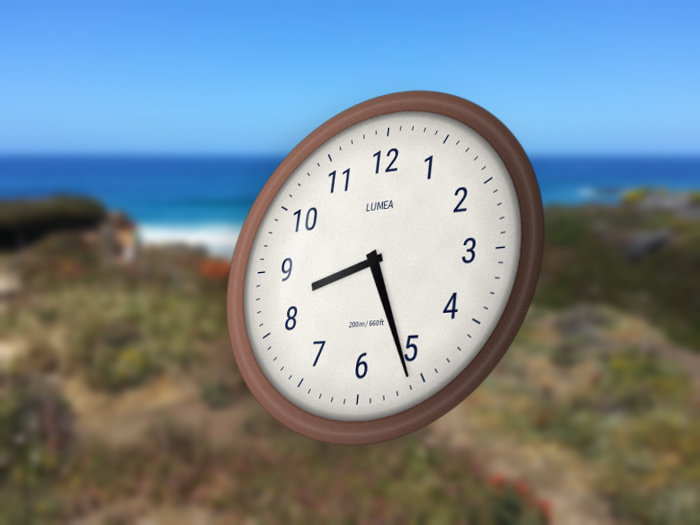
8h26
